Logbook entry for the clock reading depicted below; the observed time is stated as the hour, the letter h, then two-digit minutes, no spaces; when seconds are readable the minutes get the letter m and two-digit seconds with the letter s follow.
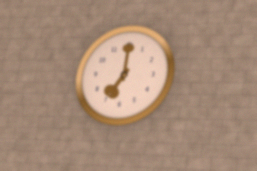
7h00
